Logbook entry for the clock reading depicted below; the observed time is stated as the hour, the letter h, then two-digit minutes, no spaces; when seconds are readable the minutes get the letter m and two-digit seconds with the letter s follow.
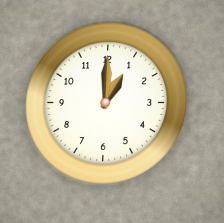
1h00
